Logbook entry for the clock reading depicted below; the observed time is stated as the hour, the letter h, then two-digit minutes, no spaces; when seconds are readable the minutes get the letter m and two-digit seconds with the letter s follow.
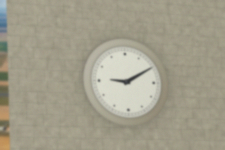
9h10
